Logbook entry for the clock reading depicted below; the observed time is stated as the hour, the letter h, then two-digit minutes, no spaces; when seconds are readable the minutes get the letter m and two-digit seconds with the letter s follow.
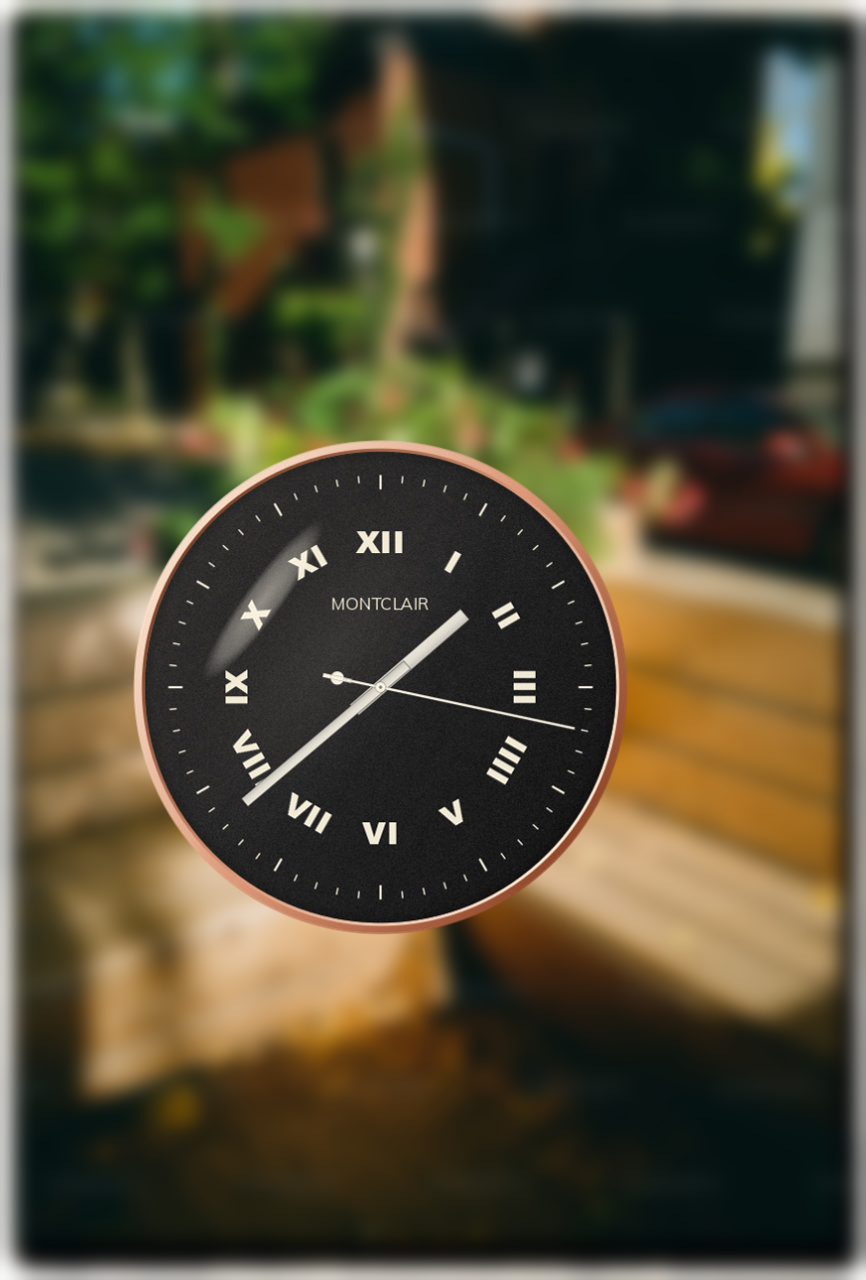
1h38m17s
